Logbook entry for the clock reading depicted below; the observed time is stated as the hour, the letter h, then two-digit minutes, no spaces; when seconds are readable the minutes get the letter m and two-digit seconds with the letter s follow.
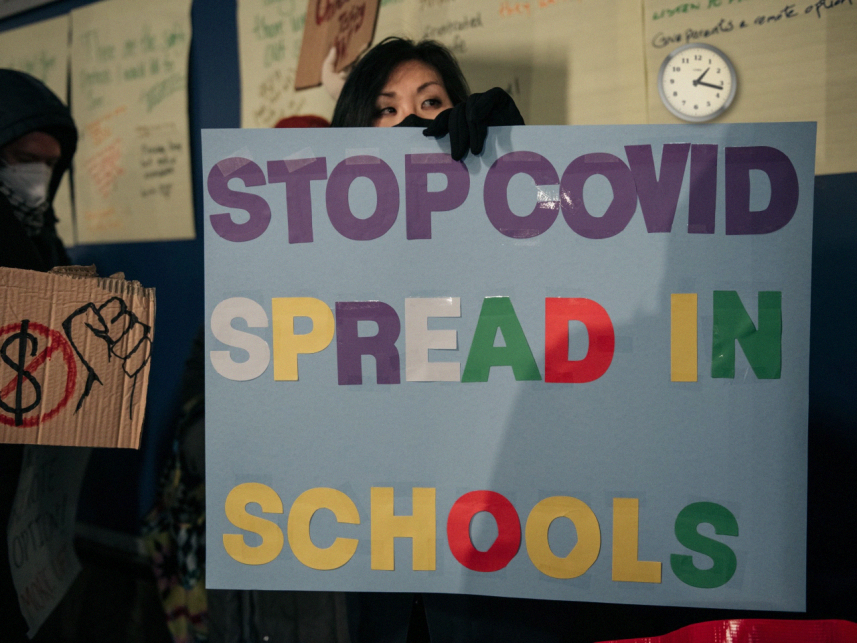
1h17
